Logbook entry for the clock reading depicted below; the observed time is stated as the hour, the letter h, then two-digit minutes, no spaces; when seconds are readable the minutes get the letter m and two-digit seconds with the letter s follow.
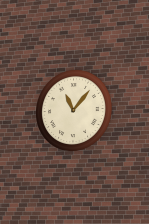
11h07
